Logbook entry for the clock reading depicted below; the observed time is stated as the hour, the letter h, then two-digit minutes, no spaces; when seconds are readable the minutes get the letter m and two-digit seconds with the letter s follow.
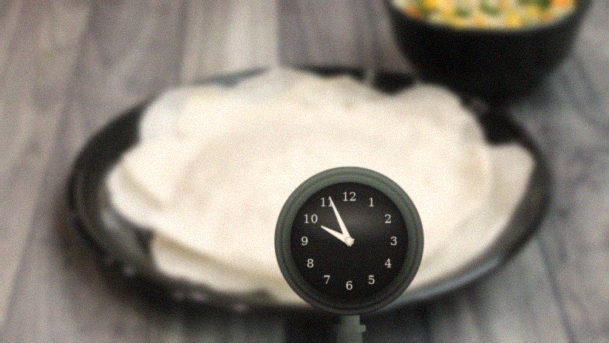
9h56
